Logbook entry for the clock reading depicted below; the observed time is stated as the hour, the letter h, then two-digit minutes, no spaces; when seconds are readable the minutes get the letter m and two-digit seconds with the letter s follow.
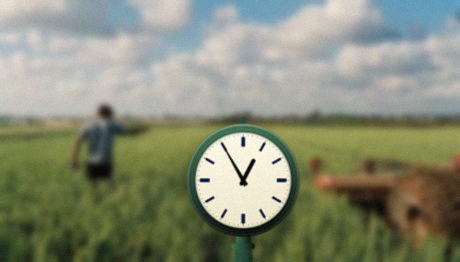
12h55
